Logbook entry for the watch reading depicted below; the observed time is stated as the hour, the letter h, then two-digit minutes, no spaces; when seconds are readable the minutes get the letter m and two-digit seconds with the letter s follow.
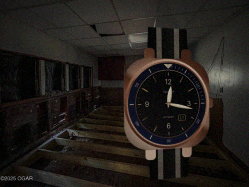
12h17
